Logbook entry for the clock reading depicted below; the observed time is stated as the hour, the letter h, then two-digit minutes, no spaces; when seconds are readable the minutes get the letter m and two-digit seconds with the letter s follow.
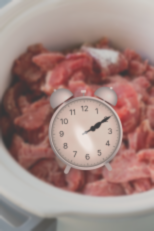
2h10
